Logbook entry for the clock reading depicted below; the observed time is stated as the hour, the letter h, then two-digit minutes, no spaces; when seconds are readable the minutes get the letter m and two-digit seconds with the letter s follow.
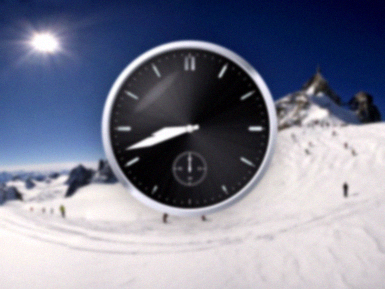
8h42
